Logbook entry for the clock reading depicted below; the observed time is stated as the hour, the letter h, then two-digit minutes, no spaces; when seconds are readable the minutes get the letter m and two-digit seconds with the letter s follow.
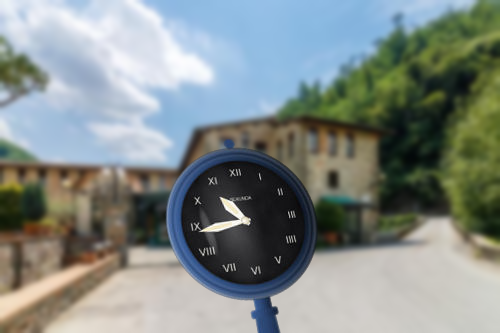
10h44
